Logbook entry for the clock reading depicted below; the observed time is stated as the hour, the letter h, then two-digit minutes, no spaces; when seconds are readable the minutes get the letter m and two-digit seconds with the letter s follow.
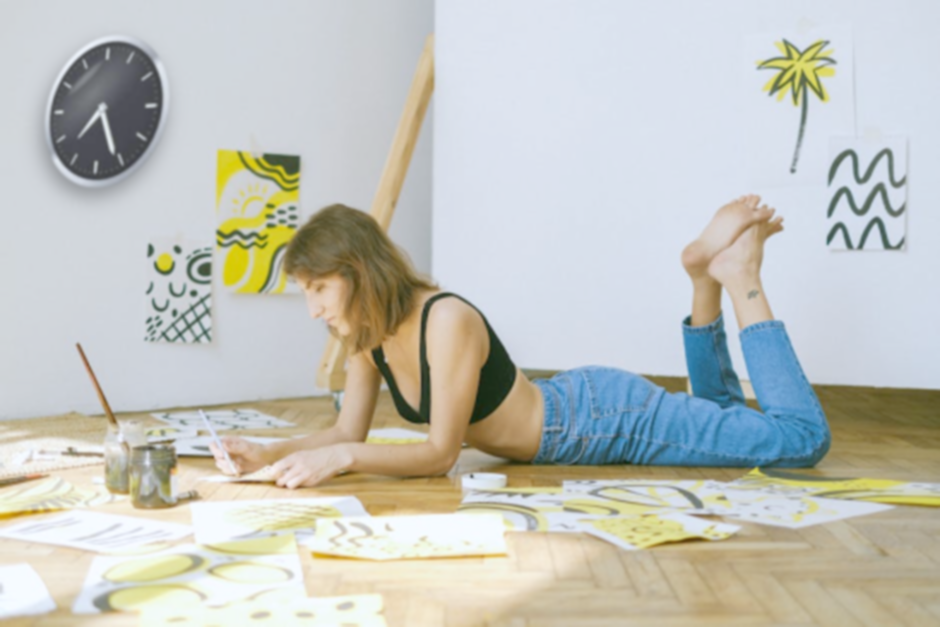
7h26
